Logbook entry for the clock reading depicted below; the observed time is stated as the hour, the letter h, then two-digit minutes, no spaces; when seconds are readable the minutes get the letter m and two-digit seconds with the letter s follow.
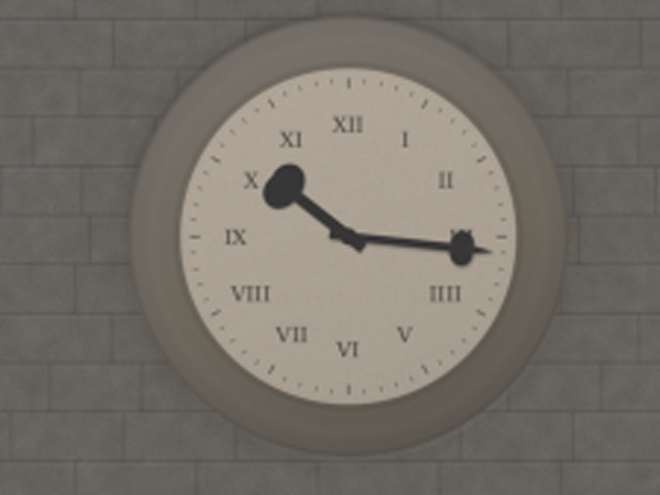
10h16
